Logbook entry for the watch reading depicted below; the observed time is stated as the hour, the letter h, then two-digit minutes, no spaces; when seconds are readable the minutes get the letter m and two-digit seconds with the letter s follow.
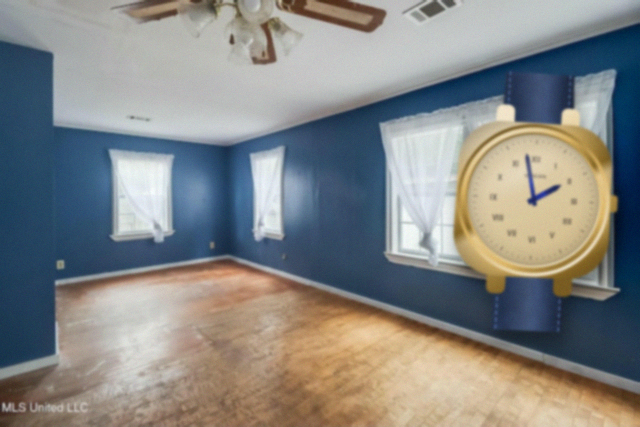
1h58
